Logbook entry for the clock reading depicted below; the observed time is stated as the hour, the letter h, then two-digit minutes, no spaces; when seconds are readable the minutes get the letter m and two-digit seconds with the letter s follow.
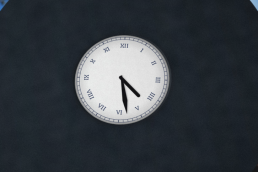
4h28
